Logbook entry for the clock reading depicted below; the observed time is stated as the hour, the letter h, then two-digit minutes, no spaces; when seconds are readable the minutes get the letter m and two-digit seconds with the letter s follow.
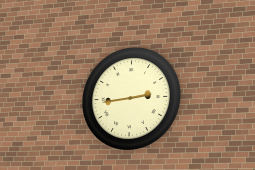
2h44
